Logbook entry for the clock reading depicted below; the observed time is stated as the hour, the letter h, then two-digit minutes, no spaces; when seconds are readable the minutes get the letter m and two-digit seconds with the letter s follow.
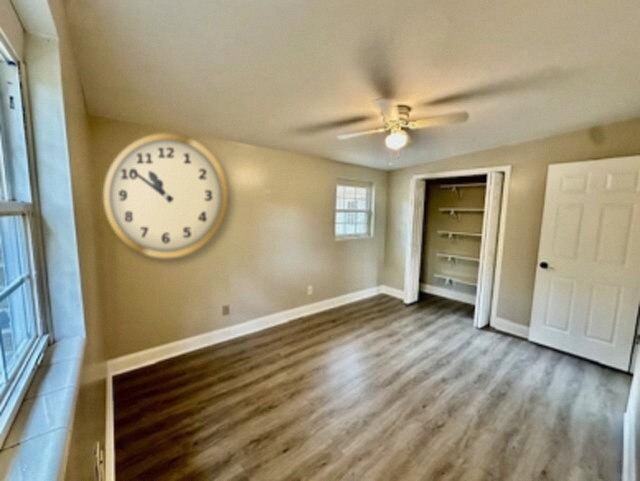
10h51
